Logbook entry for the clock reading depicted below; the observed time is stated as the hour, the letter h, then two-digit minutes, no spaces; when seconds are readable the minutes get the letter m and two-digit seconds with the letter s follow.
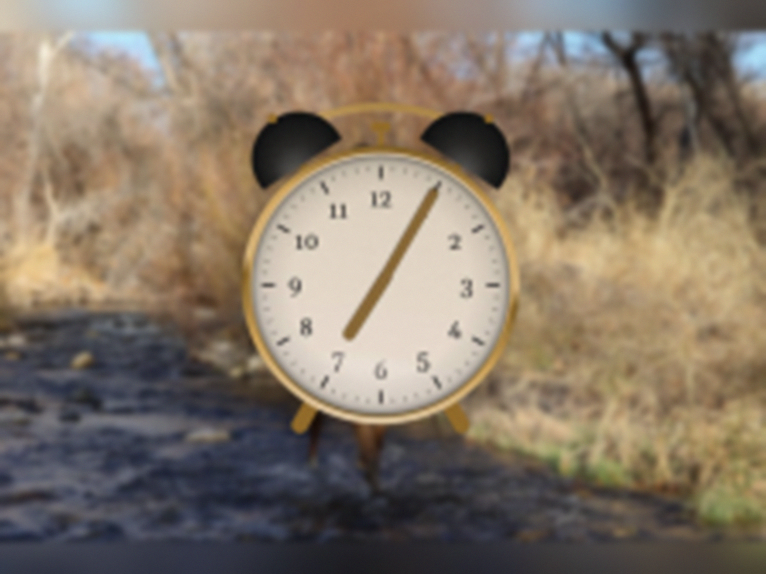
7h05
